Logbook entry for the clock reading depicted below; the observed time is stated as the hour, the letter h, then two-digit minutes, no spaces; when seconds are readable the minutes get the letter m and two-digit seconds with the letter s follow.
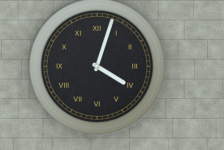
4h03
